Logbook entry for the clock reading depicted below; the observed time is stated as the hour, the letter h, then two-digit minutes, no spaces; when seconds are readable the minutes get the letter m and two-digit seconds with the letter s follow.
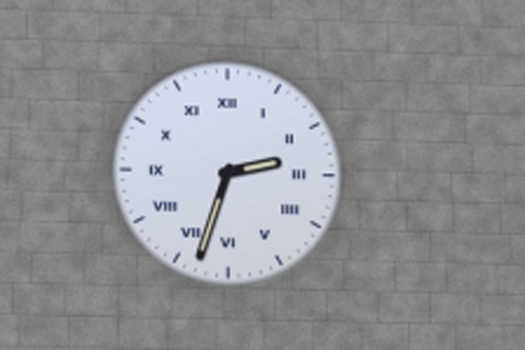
2h33
